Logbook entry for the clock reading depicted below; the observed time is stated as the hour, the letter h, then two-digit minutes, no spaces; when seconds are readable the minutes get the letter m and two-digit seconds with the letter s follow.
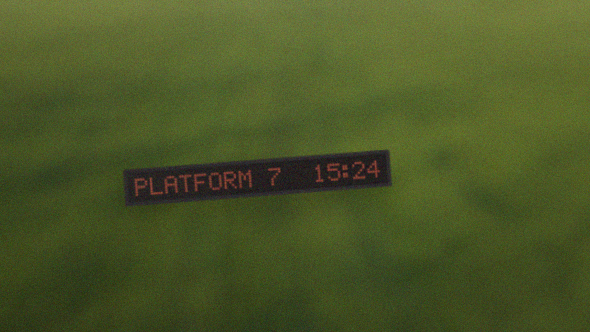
15h24
